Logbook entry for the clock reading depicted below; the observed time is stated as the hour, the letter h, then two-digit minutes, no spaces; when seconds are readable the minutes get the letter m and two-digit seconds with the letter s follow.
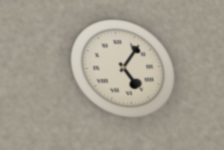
5h07
